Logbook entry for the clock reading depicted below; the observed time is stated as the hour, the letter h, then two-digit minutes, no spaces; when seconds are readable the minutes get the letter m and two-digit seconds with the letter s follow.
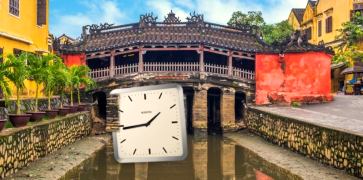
1h44
